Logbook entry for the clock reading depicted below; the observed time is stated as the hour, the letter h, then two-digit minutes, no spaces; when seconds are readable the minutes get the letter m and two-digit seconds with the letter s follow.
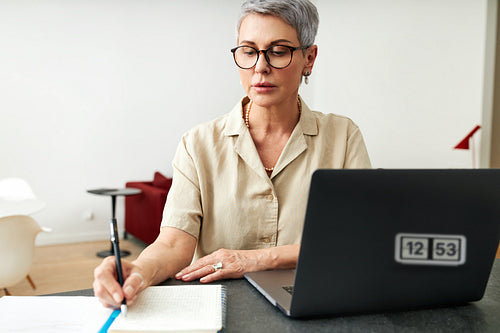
12h53
